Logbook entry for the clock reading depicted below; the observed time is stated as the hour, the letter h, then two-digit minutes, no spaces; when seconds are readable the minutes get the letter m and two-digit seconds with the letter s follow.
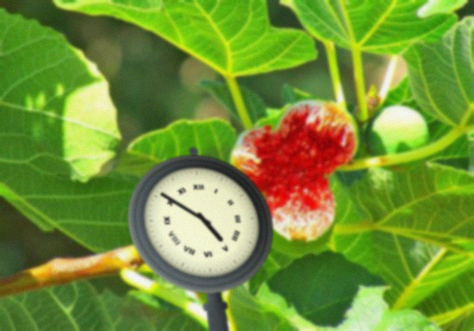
4h51
